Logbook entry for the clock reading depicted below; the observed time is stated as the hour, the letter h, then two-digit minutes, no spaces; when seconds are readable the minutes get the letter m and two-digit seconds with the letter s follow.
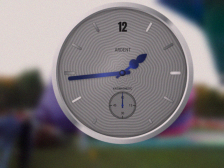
1h44
